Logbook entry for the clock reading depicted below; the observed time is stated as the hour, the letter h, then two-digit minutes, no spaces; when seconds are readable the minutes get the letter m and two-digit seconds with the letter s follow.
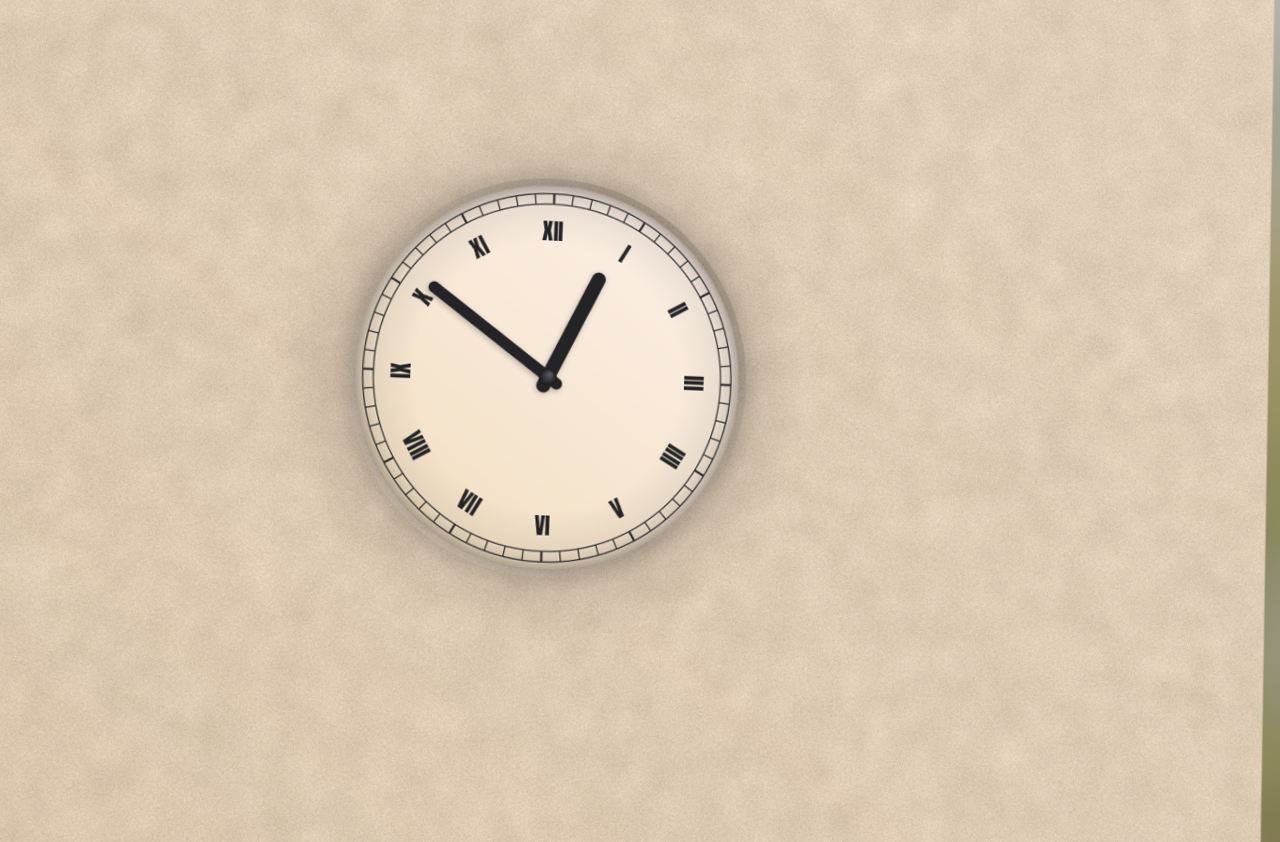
12h51
